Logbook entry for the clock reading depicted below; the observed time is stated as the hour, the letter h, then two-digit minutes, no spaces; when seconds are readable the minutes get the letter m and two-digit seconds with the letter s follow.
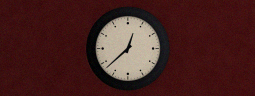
12h38
